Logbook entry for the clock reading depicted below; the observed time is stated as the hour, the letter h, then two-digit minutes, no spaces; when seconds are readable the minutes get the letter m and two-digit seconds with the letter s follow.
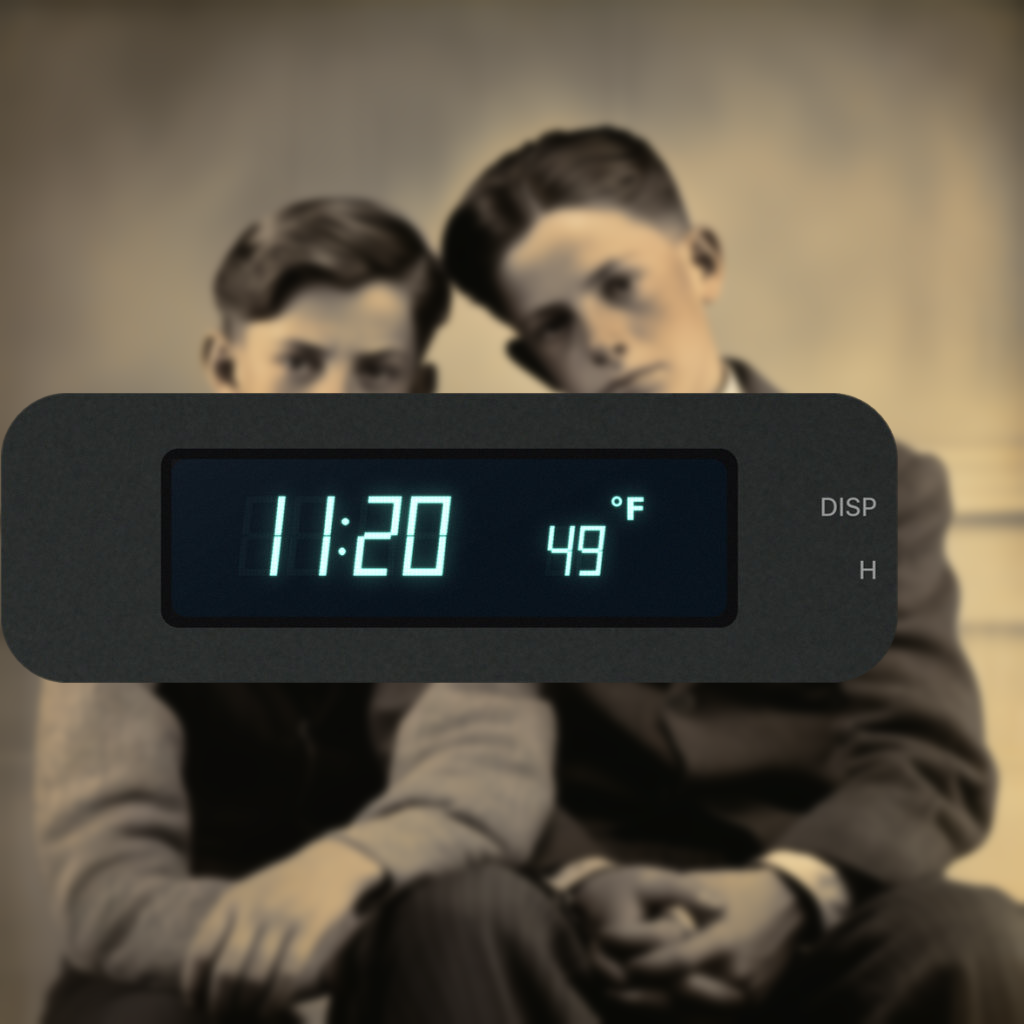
11h20
